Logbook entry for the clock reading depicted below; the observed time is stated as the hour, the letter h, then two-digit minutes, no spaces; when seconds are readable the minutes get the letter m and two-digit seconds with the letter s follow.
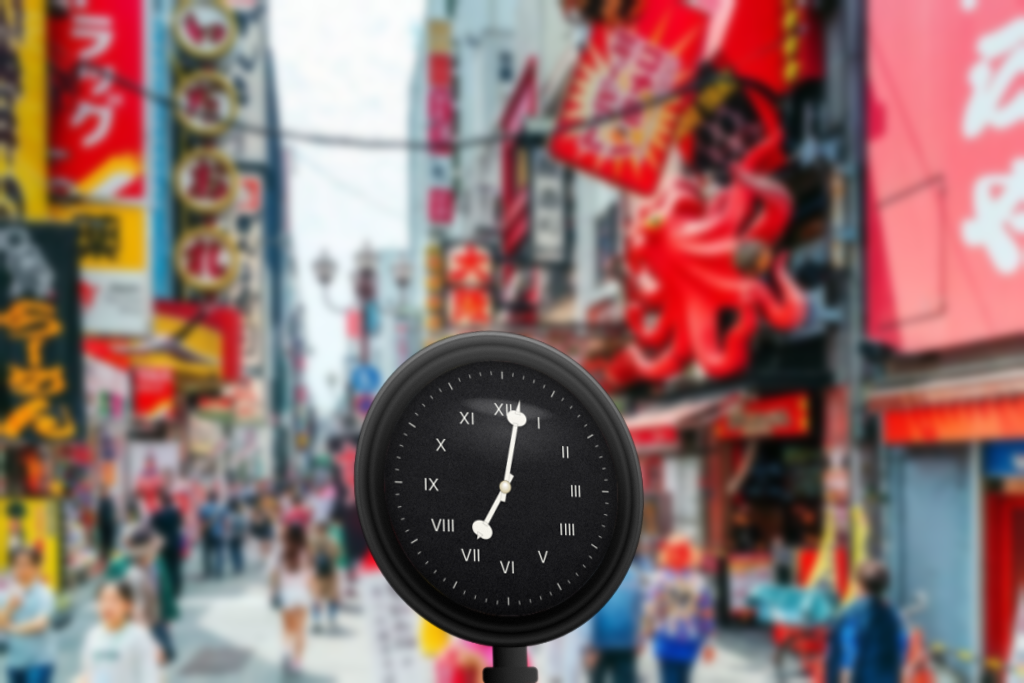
7h02
